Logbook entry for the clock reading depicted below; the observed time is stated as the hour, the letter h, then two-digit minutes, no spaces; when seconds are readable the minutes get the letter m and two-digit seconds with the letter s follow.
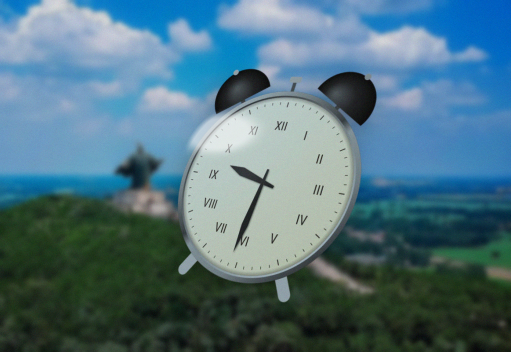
9h31
